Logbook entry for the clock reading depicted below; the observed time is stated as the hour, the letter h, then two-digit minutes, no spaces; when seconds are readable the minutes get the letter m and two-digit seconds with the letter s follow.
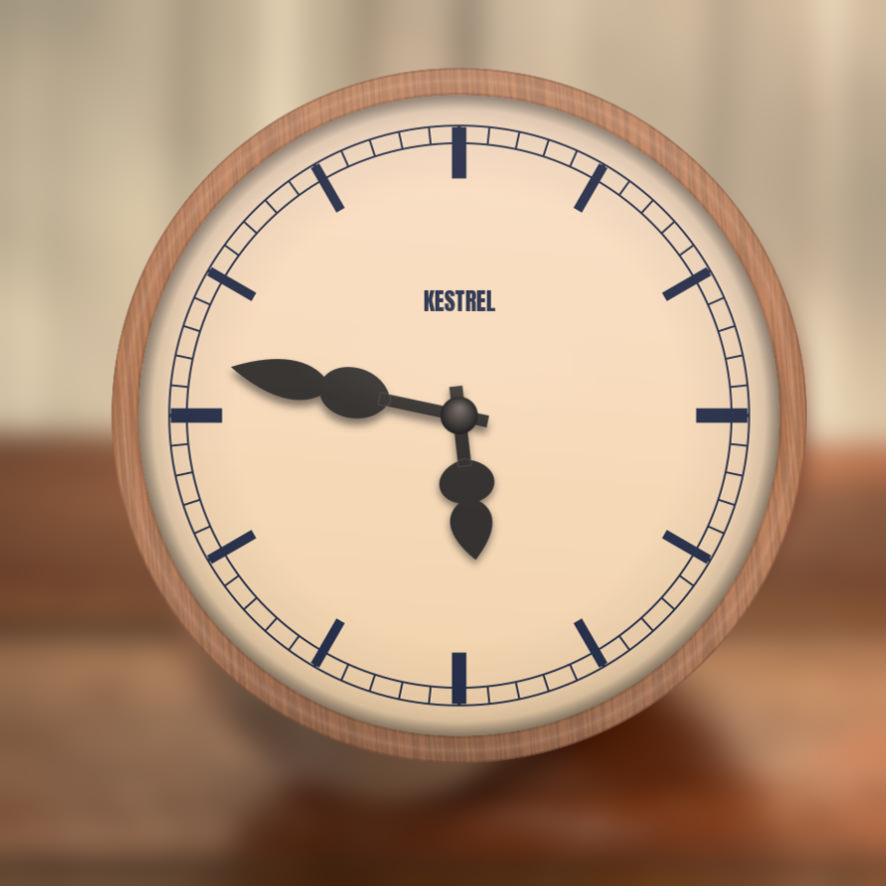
5h47
